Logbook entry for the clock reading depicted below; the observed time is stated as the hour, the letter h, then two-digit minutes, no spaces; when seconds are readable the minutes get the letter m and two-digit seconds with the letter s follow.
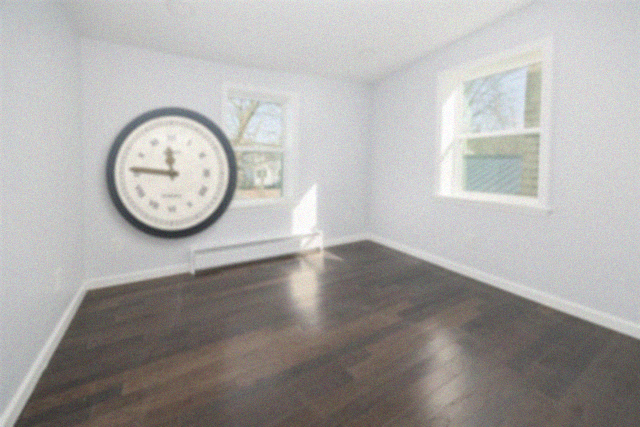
11h46
